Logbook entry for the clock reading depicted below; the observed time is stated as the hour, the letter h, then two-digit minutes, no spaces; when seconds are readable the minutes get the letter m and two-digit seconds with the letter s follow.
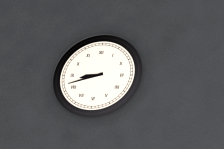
8h42
